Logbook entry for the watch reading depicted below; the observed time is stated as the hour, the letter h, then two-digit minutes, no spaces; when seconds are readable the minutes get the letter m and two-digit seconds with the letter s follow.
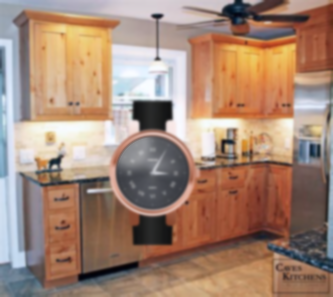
3h05
